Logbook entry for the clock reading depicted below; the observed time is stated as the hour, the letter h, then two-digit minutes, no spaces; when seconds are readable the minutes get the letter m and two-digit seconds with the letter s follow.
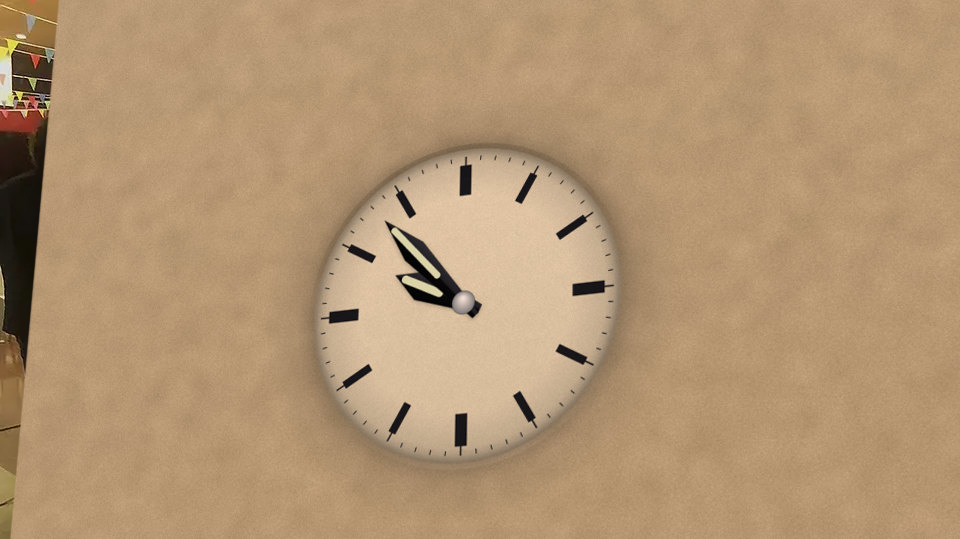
9h53
